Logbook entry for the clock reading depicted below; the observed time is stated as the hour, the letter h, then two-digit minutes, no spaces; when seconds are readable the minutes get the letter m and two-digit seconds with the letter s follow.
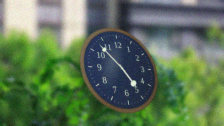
4h53
